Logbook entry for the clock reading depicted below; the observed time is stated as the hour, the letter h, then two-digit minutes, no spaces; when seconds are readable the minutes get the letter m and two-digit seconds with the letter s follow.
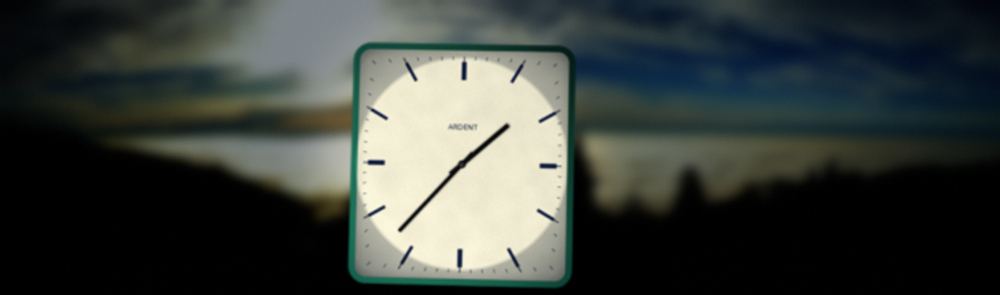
1h37
